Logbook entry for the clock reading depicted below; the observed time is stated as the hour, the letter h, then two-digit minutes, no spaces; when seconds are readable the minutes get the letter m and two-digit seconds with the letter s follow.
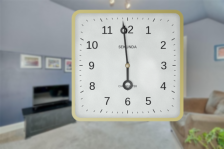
5h59
